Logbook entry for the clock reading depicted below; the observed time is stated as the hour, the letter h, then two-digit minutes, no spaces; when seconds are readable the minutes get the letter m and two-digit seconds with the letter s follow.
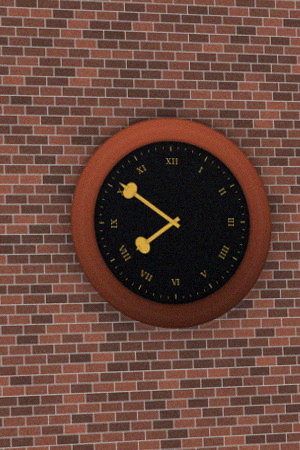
7h51
